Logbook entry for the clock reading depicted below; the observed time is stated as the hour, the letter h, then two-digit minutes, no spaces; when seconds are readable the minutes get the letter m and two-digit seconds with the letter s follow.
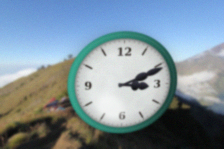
3h11
